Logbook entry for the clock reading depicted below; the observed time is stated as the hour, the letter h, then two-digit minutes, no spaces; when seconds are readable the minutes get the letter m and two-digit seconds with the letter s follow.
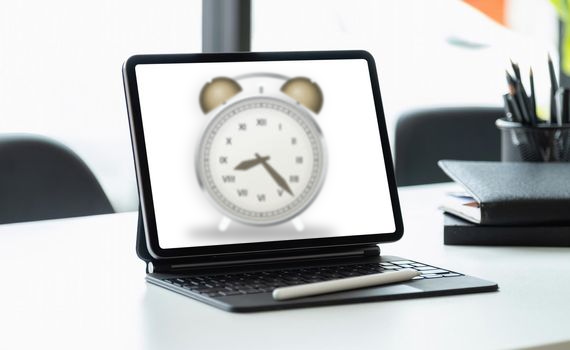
8h23
